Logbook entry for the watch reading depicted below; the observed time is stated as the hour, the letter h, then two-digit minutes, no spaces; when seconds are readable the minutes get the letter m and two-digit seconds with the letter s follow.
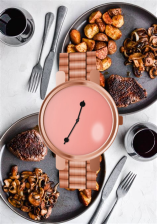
12h35
